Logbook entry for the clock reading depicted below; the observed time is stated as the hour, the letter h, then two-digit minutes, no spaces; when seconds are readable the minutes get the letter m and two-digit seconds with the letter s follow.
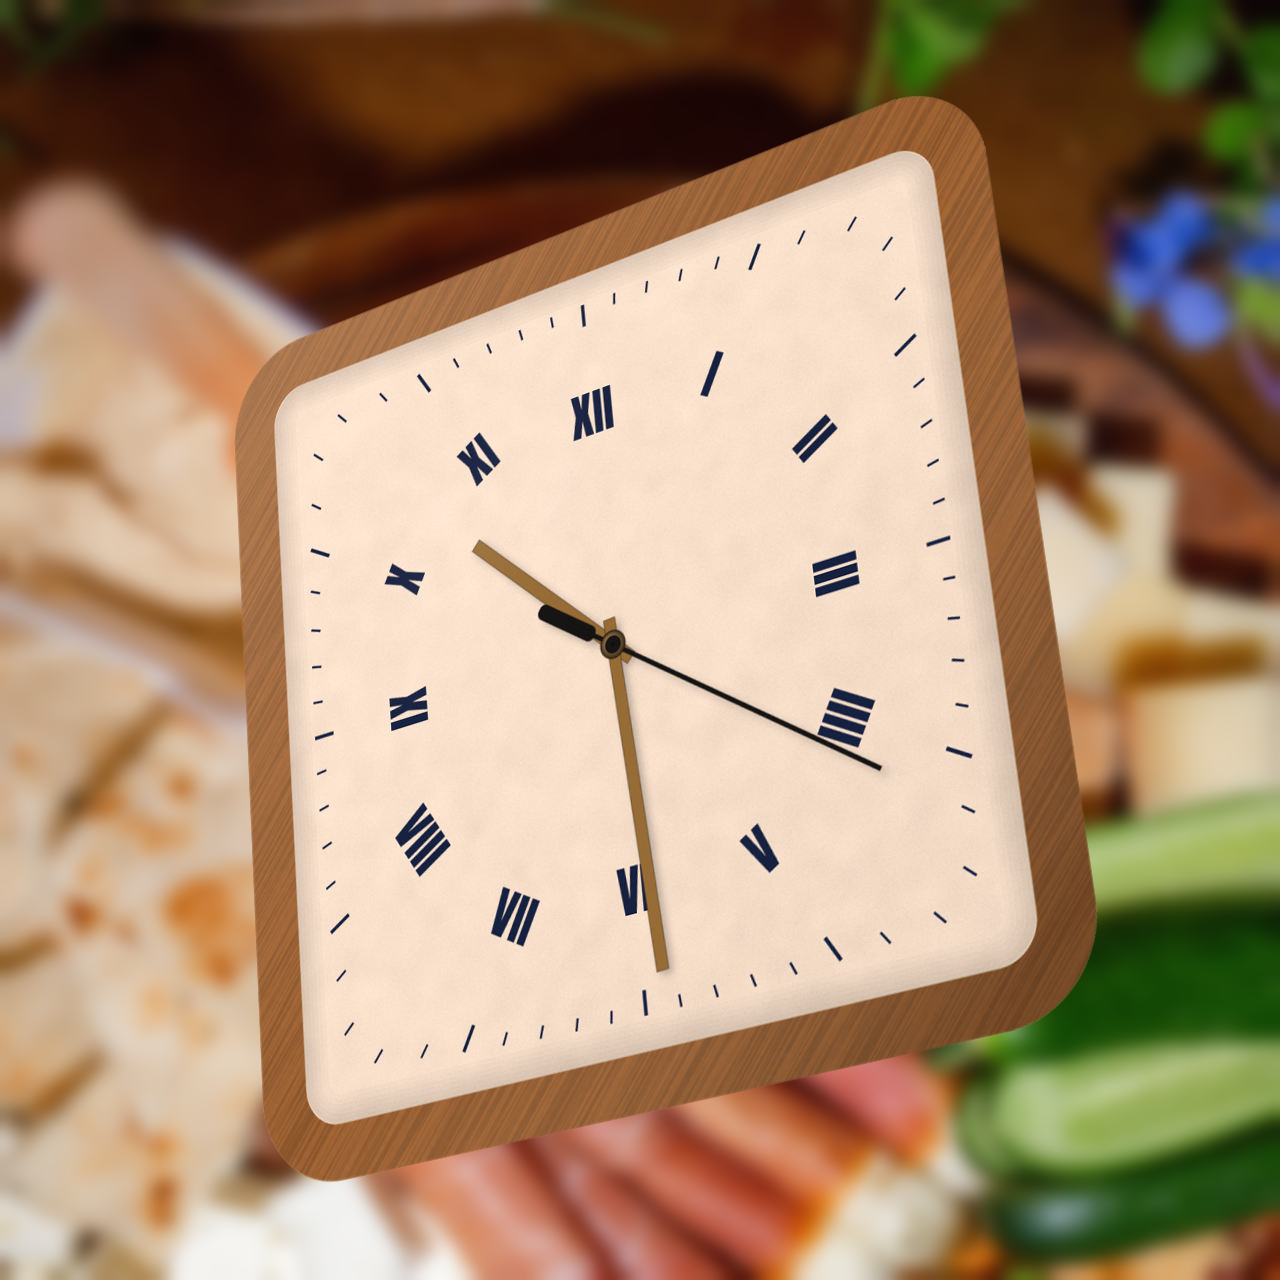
10h29m21s
